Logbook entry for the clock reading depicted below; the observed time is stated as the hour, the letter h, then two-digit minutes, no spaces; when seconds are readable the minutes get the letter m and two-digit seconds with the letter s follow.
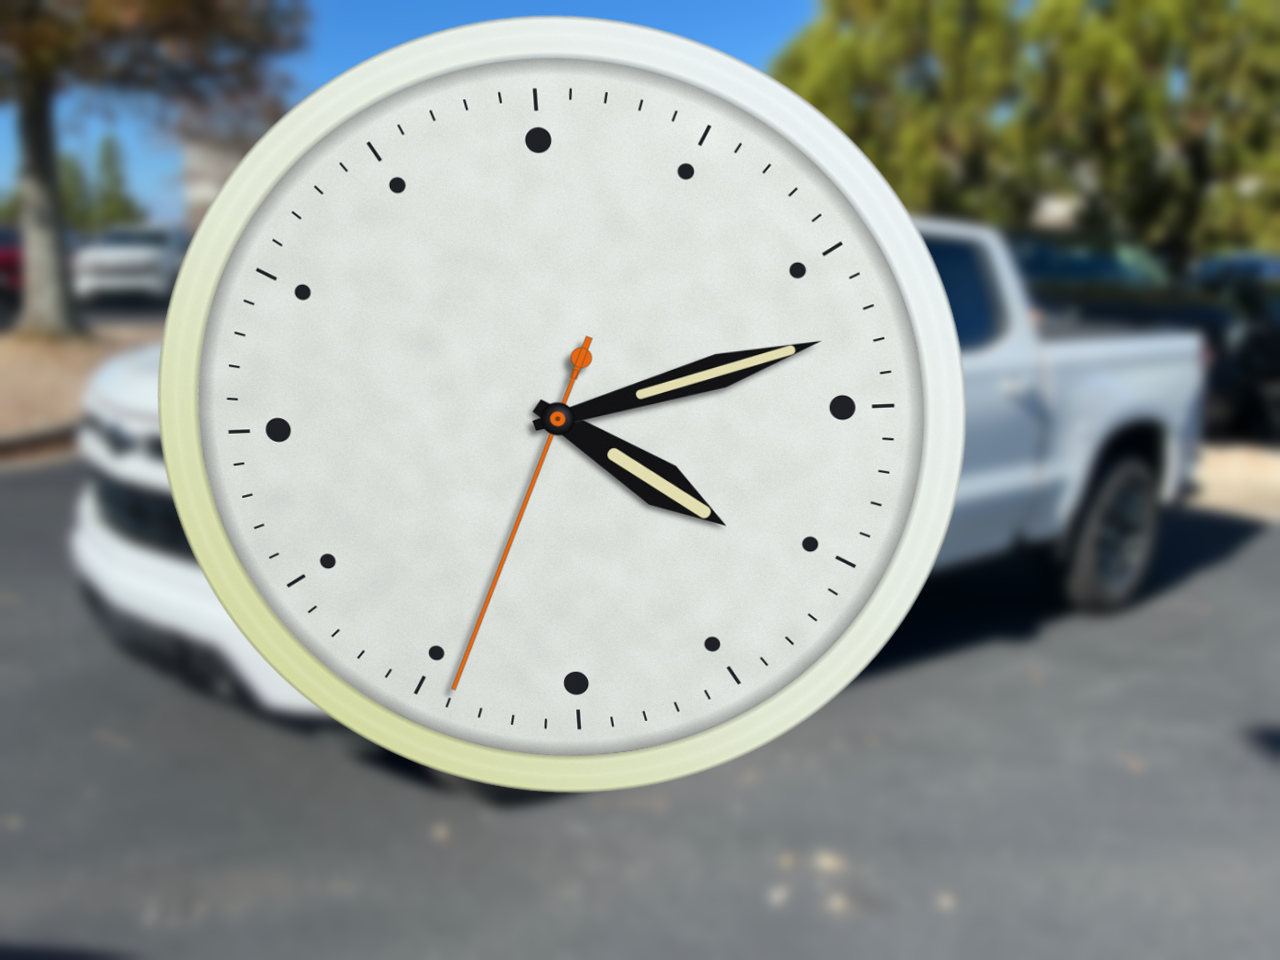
4h12m34s
